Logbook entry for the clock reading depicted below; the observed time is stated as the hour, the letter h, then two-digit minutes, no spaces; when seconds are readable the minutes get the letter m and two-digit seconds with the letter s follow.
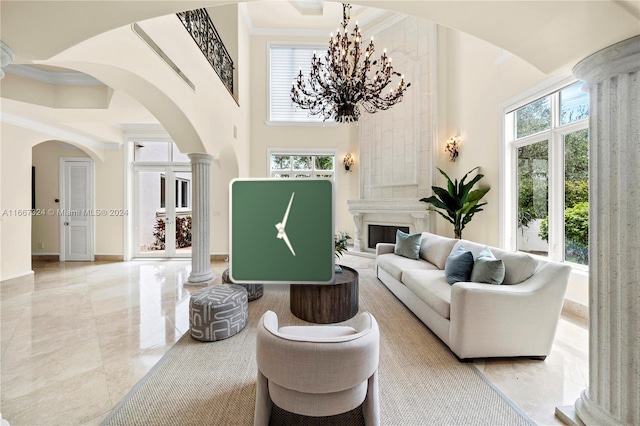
5h03
